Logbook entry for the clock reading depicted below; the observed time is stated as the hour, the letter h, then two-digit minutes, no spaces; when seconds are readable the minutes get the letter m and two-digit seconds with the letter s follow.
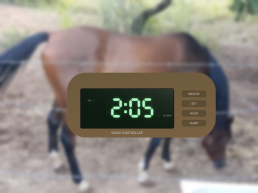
2h05
